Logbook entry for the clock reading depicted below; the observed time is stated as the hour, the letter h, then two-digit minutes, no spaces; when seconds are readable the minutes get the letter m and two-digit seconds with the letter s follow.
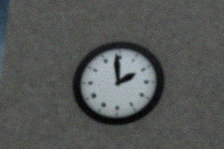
1h59
